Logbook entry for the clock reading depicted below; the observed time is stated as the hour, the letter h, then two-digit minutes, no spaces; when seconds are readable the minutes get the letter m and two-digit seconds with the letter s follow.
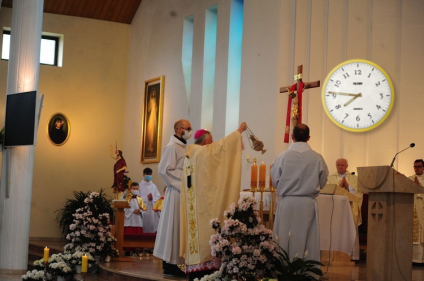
7h46
